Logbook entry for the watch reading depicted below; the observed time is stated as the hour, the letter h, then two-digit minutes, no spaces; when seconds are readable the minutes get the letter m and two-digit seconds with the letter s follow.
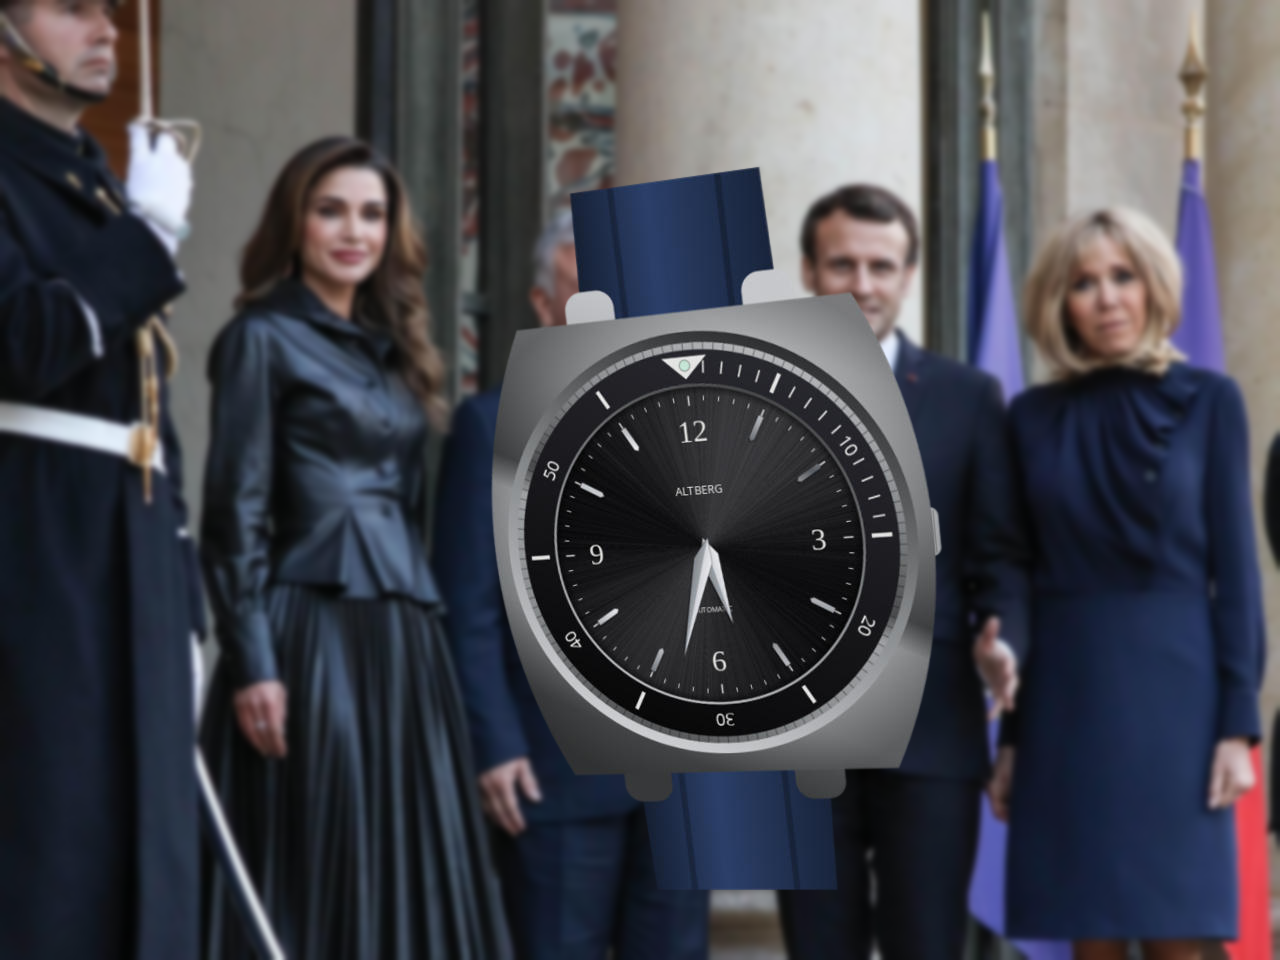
5h33
